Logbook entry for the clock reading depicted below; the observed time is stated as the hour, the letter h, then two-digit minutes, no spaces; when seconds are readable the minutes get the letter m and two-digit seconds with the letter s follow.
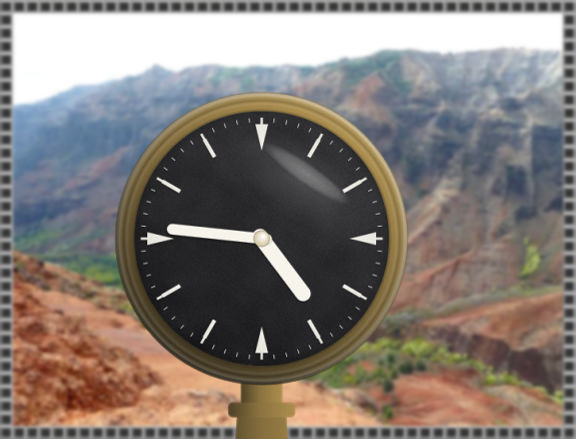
4h46
